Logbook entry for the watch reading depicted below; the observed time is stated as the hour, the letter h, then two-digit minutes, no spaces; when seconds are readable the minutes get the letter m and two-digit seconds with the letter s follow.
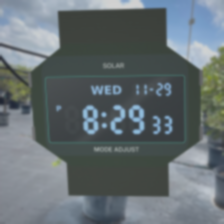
8h29m33s
